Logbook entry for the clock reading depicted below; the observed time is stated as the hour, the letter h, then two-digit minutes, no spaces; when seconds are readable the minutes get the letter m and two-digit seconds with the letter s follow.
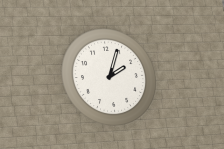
2h04
